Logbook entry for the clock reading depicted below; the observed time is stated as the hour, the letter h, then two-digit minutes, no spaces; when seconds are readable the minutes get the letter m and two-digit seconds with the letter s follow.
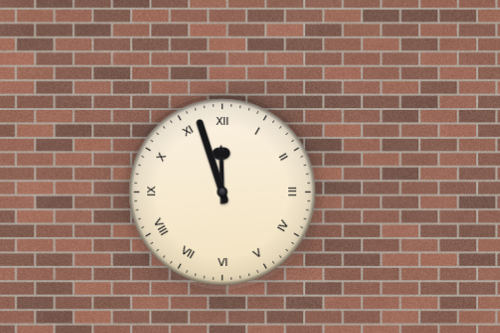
11h57
